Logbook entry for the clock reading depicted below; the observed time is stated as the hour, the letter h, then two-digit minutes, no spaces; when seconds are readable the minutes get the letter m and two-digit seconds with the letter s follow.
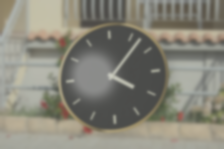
4h07
